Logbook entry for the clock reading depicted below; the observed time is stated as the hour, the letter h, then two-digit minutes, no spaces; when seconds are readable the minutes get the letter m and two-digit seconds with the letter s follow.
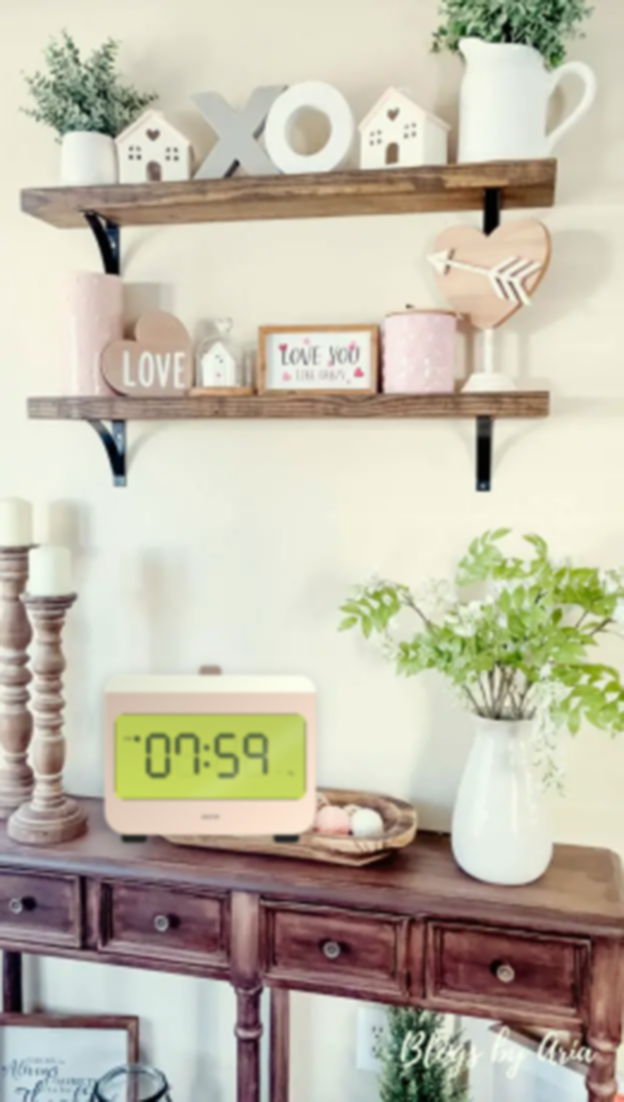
7h59
